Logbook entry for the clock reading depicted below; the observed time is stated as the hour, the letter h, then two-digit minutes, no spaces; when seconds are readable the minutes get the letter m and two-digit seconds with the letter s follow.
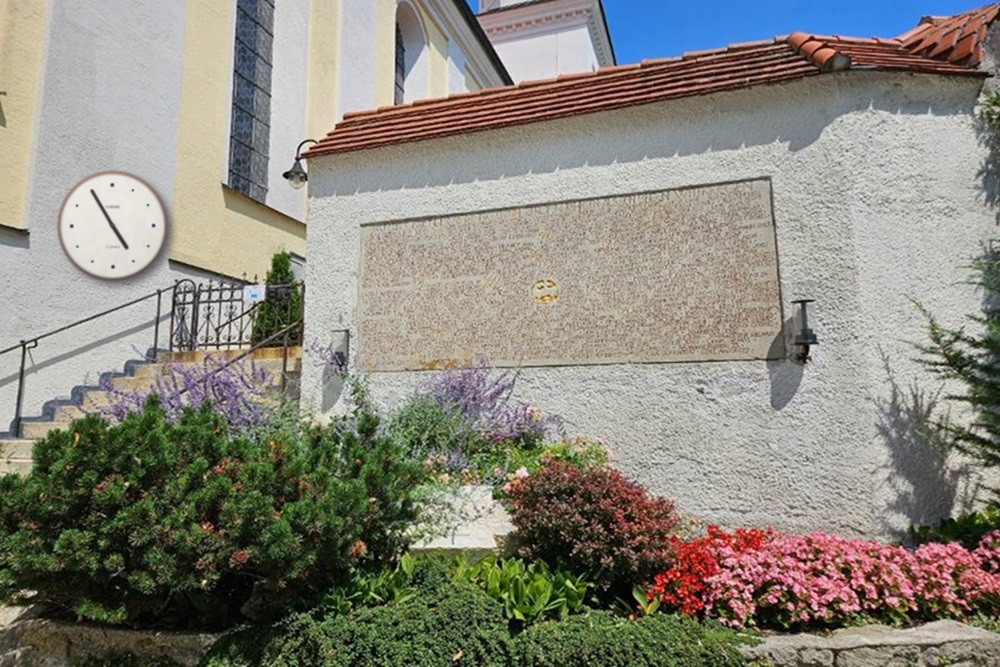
4h55
